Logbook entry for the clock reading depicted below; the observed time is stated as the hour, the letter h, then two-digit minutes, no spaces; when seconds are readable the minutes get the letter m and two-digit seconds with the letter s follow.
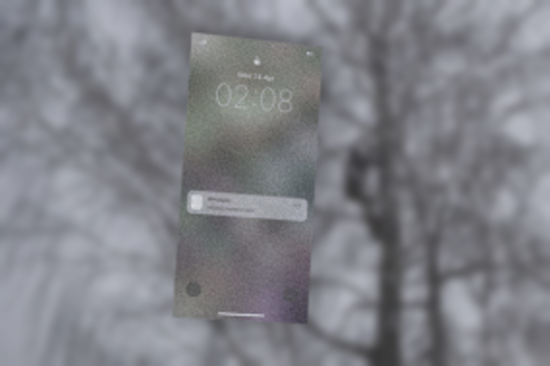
2h08
